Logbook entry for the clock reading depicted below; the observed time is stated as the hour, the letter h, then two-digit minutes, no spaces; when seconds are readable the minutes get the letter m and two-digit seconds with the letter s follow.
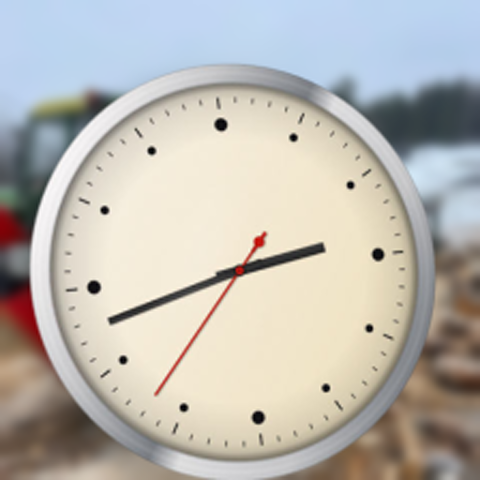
2h42m37s
